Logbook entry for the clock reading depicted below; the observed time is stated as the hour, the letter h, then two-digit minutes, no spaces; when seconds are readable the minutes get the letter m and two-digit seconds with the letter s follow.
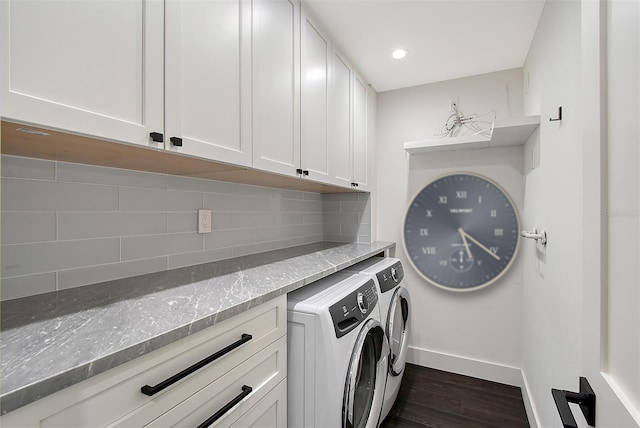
5h21
